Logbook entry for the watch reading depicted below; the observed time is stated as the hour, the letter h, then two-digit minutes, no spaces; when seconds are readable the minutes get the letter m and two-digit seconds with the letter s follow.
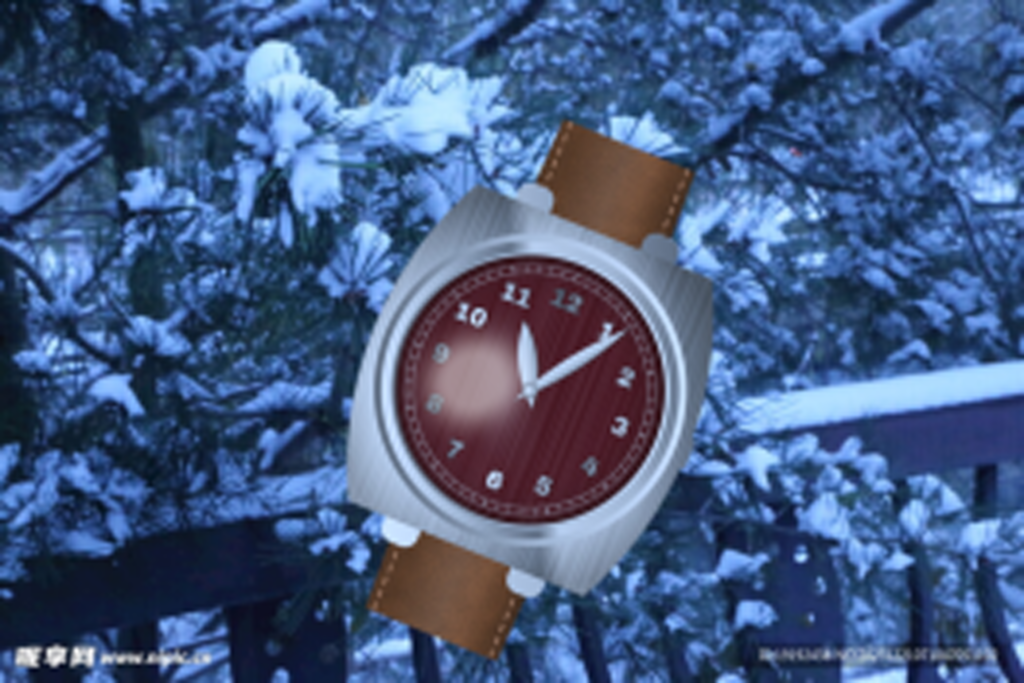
11h06
